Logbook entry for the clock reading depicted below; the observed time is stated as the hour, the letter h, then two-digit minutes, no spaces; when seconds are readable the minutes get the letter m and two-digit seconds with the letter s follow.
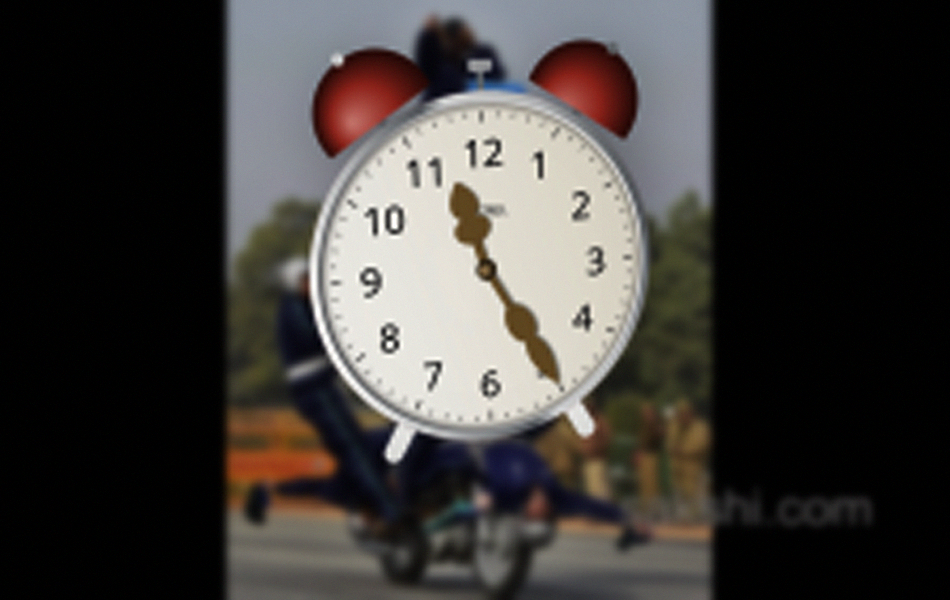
11h25
